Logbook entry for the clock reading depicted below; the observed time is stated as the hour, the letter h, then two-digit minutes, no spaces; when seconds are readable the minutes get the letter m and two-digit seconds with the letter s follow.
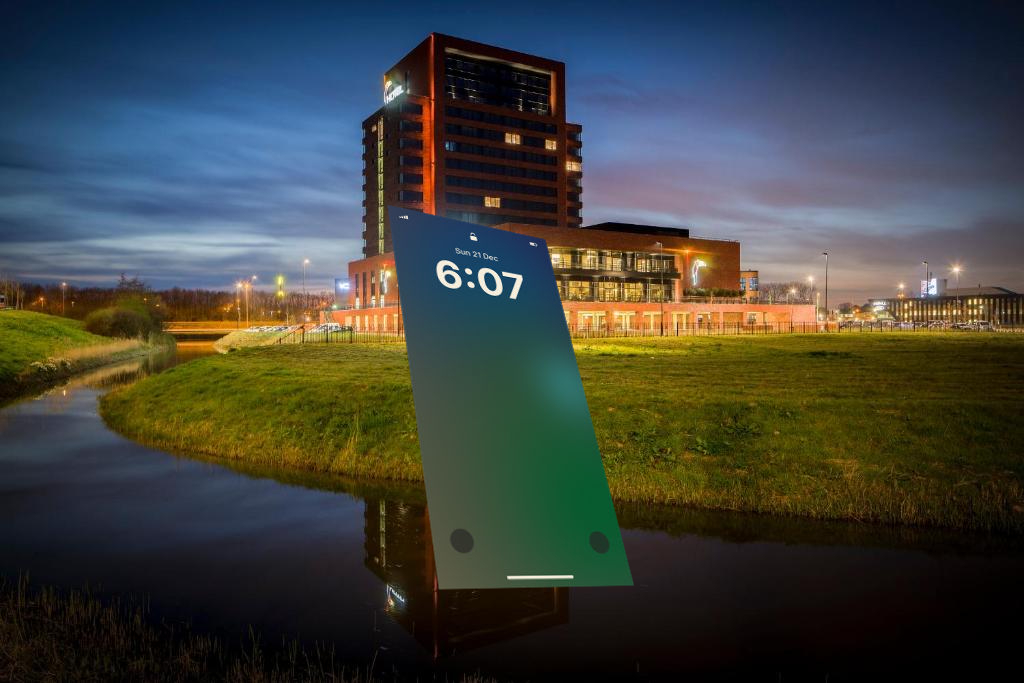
6h07
